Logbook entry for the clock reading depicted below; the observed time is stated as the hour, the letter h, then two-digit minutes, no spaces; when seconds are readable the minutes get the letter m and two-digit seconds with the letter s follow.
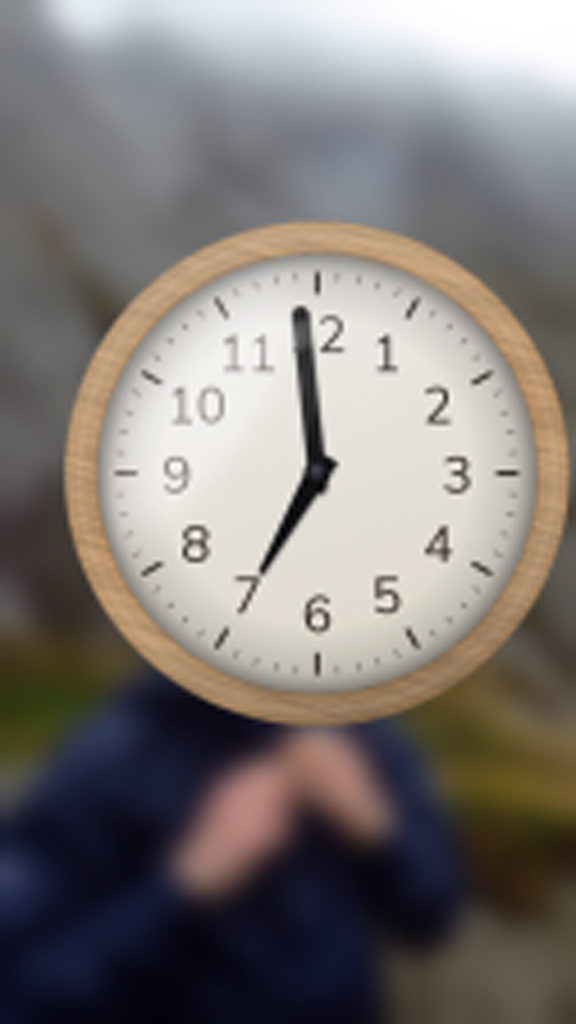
6h59
